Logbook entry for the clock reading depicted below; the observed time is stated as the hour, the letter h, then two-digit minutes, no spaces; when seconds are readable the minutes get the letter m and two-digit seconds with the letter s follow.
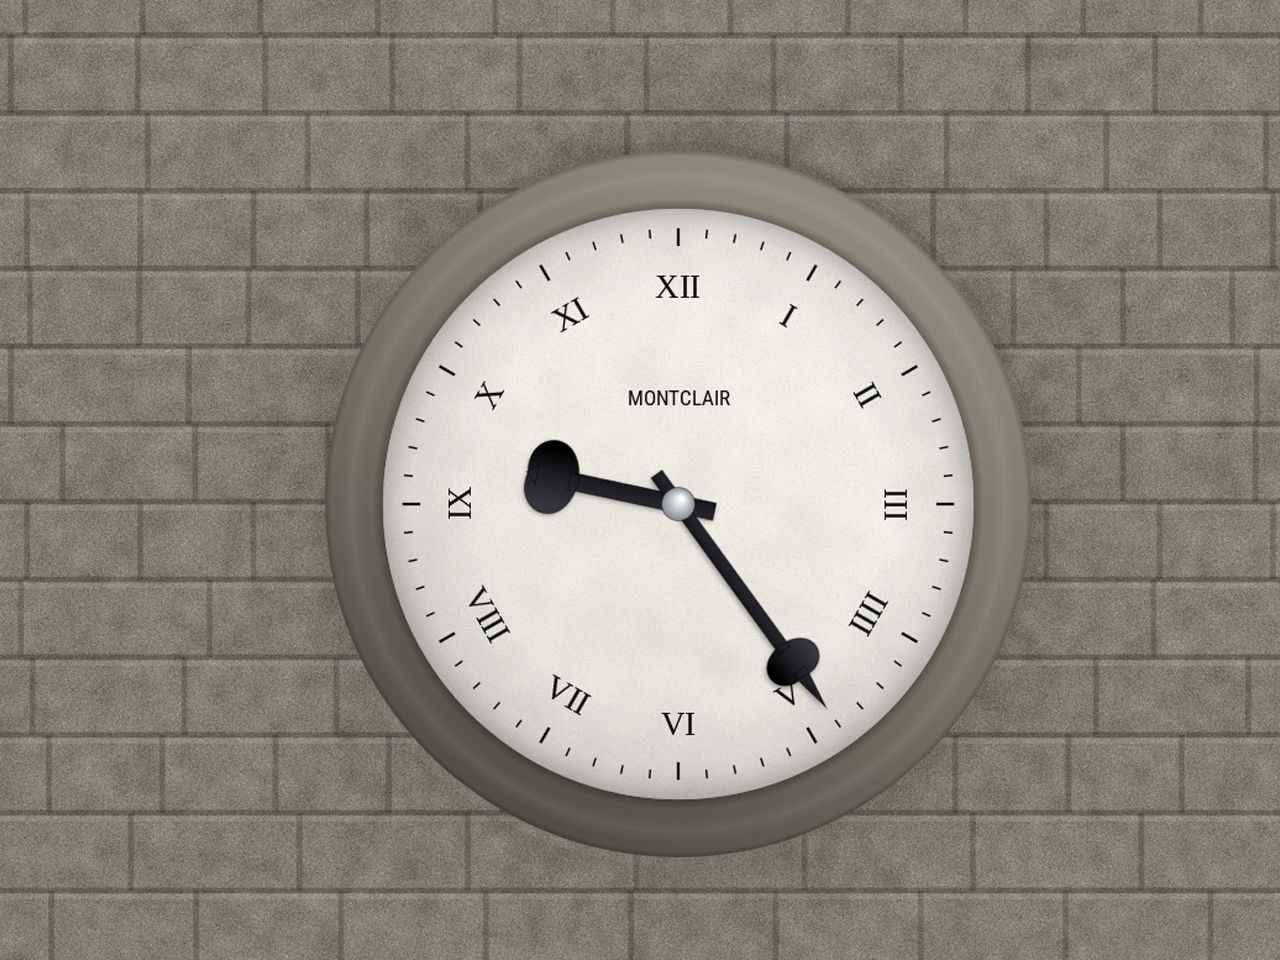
9h24
